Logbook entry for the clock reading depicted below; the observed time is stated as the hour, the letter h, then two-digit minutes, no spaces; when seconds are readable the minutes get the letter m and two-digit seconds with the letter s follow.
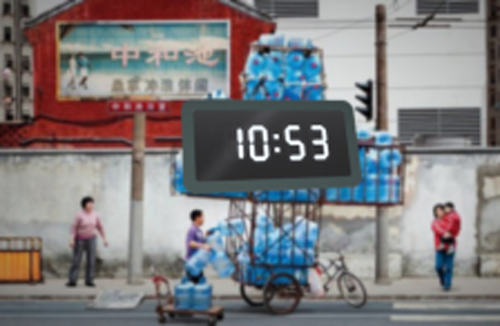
10h53
